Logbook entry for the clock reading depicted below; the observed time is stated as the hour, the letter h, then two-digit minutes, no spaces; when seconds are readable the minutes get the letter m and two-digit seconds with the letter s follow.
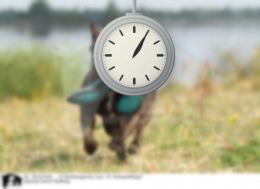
1h05
